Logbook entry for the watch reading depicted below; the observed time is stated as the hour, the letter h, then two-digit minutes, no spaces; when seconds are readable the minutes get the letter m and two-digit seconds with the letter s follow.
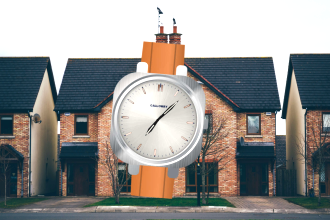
7h07
